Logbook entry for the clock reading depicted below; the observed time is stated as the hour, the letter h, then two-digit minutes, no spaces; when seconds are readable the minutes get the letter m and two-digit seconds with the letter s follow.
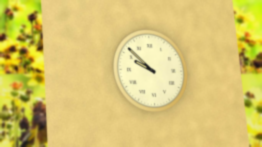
9h52
